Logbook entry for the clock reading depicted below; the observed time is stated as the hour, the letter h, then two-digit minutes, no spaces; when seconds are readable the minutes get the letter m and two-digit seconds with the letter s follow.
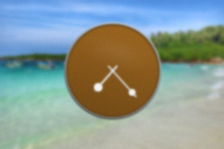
7h23
